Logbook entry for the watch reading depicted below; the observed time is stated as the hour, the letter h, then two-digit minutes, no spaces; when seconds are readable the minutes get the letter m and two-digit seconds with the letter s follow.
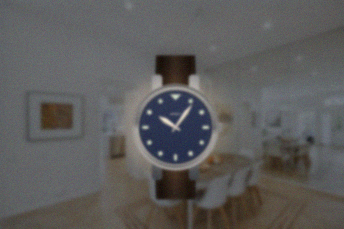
10h06
